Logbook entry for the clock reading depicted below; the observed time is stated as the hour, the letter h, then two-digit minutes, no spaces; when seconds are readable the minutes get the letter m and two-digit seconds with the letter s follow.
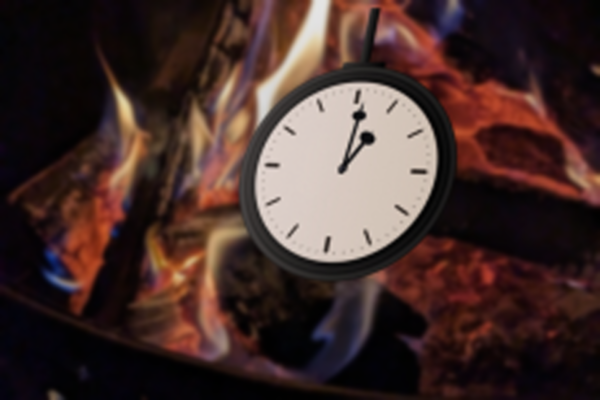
1h01
